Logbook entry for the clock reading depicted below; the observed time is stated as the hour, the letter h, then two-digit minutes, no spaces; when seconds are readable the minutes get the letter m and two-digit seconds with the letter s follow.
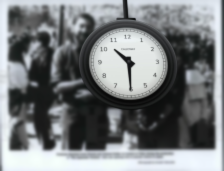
10h30
